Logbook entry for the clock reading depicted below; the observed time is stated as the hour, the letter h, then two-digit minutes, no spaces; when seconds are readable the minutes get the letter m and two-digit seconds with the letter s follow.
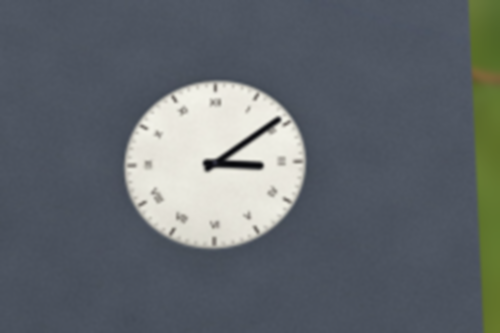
3h09
